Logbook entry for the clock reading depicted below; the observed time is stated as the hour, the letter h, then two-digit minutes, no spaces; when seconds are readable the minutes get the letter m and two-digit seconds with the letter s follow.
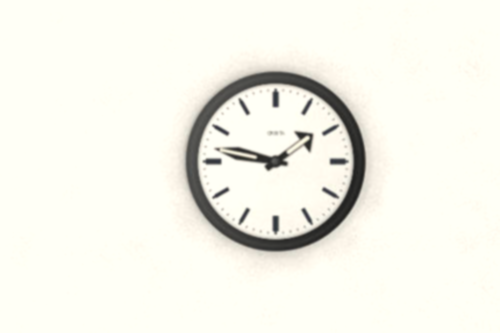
1h47
